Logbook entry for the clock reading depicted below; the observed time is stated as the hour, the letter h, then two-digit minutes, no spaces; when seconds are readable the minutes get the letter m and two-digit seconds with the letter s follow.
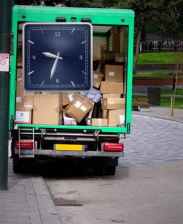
9h33
